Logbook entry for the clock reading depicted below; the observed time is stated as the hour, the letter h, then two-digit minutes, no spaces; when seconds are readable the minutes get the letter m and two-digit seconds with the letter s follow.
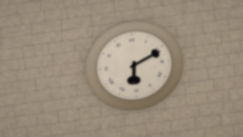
6h11
